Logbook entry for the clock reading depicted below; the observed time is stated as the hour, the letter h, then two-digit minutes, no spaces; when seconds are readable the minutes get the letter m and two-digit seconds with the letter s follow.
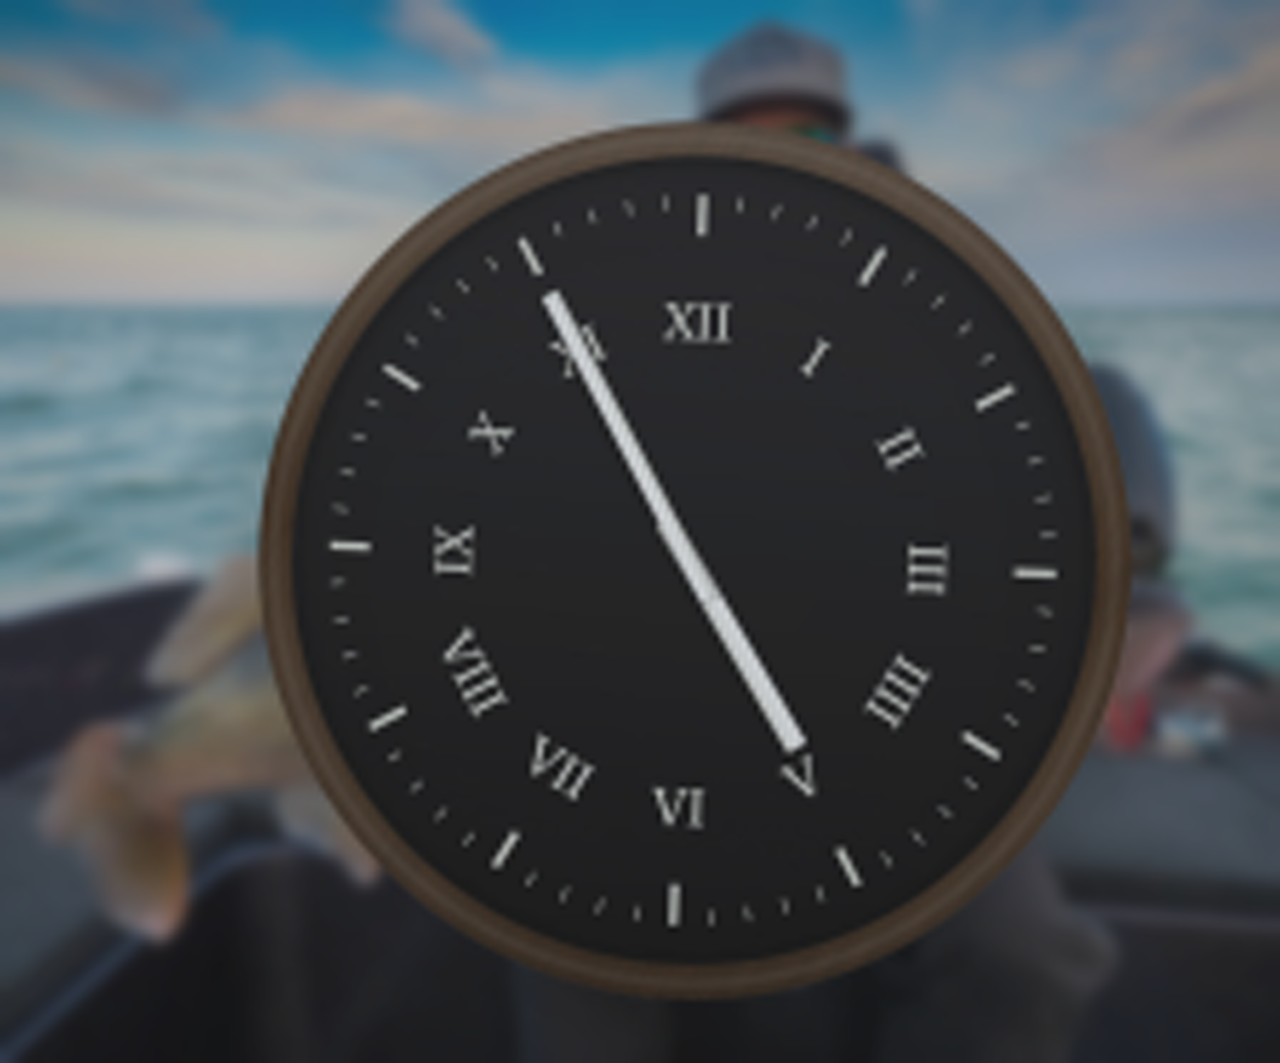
4h55
